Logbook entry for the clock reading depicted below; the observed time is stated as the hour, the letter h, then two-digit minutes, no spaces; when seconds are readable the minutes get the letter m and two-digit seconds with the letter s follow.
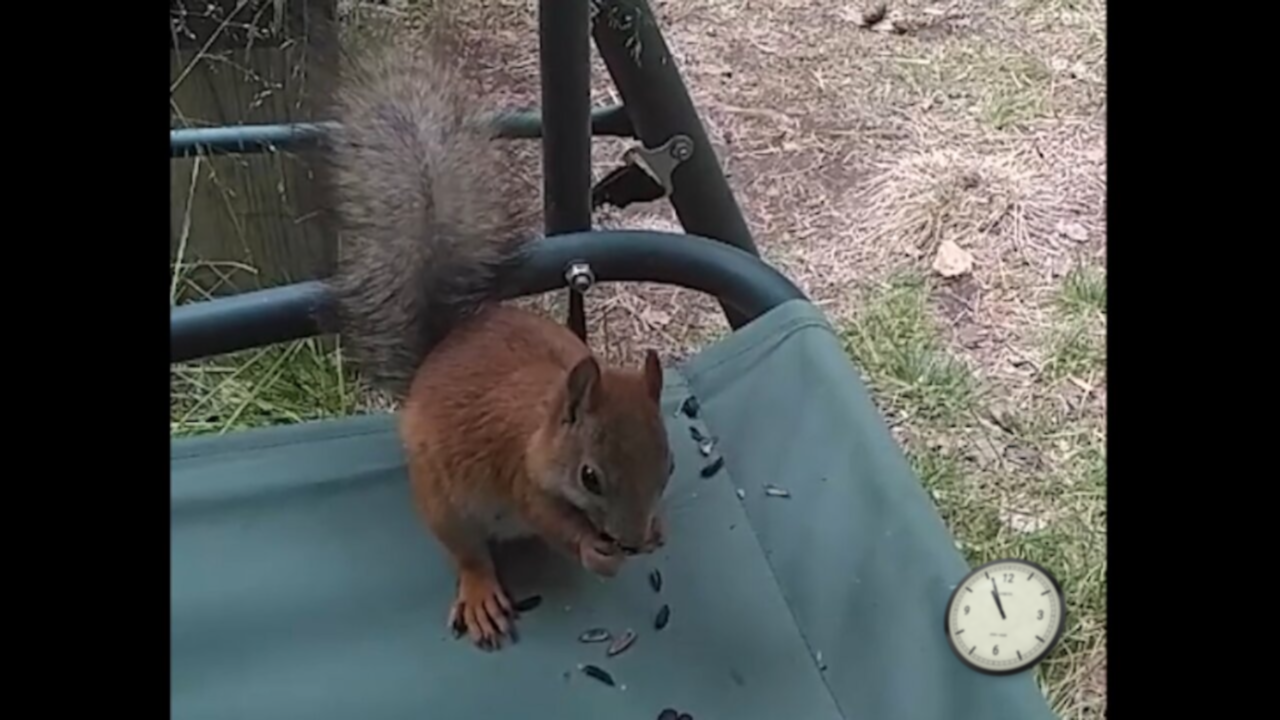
10h56
